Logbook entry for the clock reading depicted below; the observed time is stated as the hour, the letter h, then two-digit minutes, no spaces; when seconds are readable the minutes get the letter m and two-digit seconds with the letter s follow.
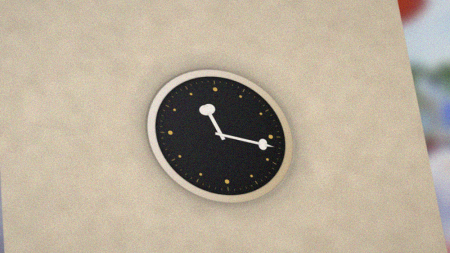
11h17
